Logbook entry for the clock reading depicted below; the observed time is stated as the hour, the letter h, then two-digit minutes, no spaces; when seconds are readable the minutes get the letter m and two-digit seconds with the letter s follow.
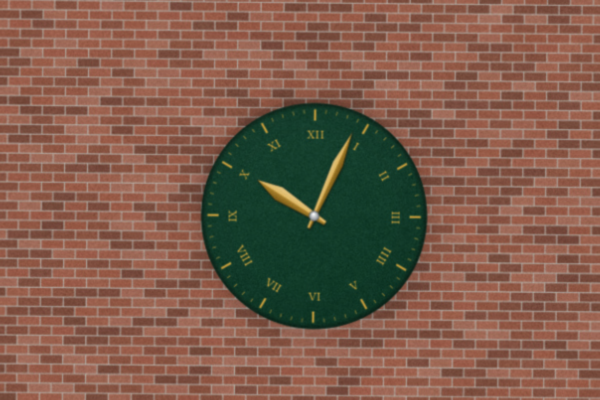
10h04
